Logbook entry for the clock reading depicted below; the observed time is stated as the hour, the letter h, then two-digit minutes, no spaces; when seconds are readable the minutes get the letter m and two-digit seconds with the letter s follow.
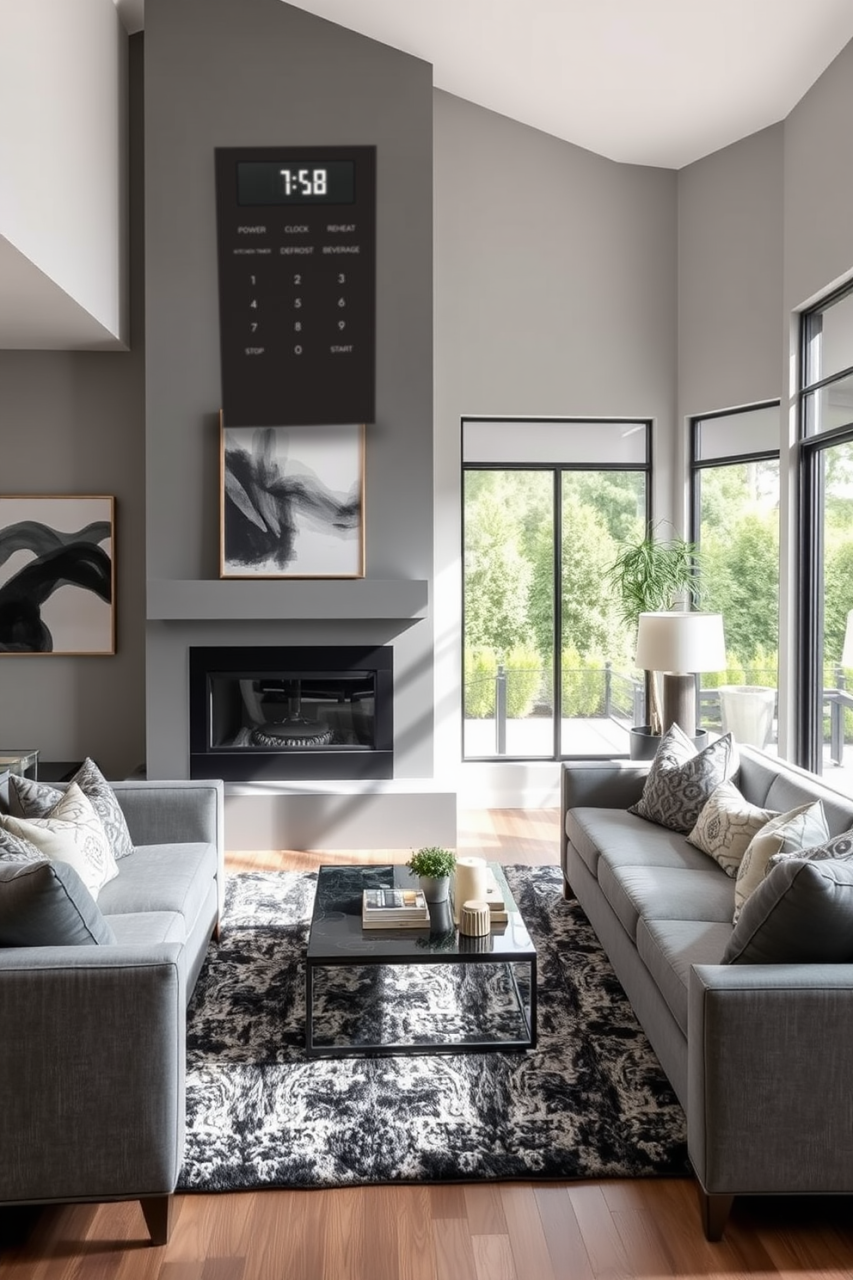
7h58
